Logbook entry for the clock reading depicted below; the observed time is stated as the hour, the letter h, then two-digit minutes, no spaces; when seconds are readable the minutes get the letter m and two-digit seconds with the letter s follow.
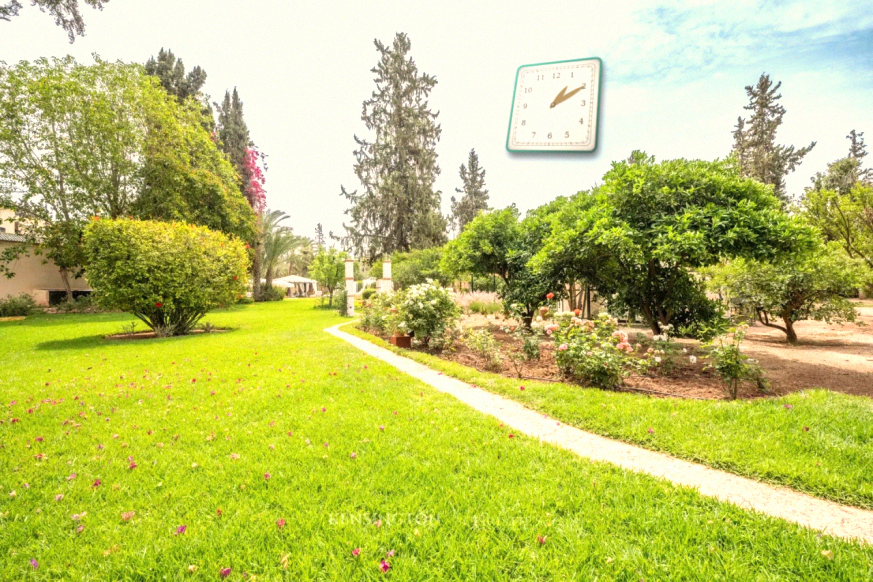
1h10
